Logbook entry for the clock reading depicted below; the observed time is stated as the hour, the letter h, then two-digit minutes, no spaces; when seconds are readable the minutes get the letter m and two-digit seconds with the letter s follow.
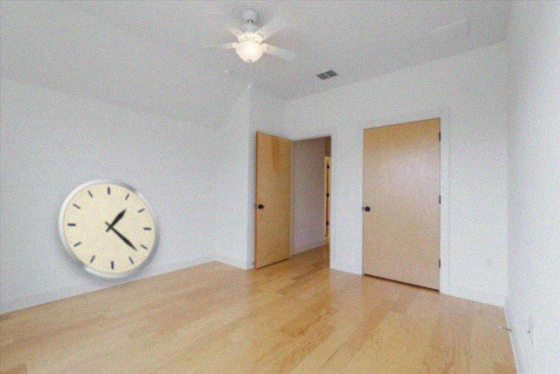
1h22
